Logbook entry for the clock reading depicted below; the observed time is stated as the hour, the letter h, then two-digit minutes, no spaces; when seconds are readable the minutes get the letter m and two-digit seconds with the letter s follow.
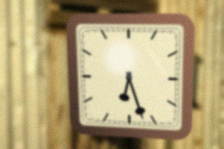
6h27
